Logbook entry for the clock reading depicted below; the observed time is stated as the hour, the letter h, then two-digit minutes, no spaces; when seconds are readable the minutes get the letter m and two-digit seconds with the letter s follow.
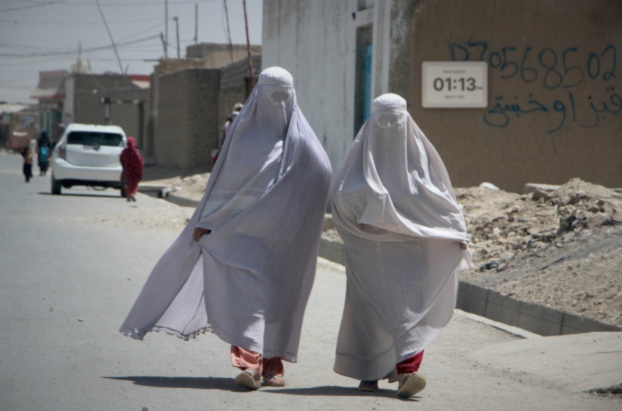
1h13
